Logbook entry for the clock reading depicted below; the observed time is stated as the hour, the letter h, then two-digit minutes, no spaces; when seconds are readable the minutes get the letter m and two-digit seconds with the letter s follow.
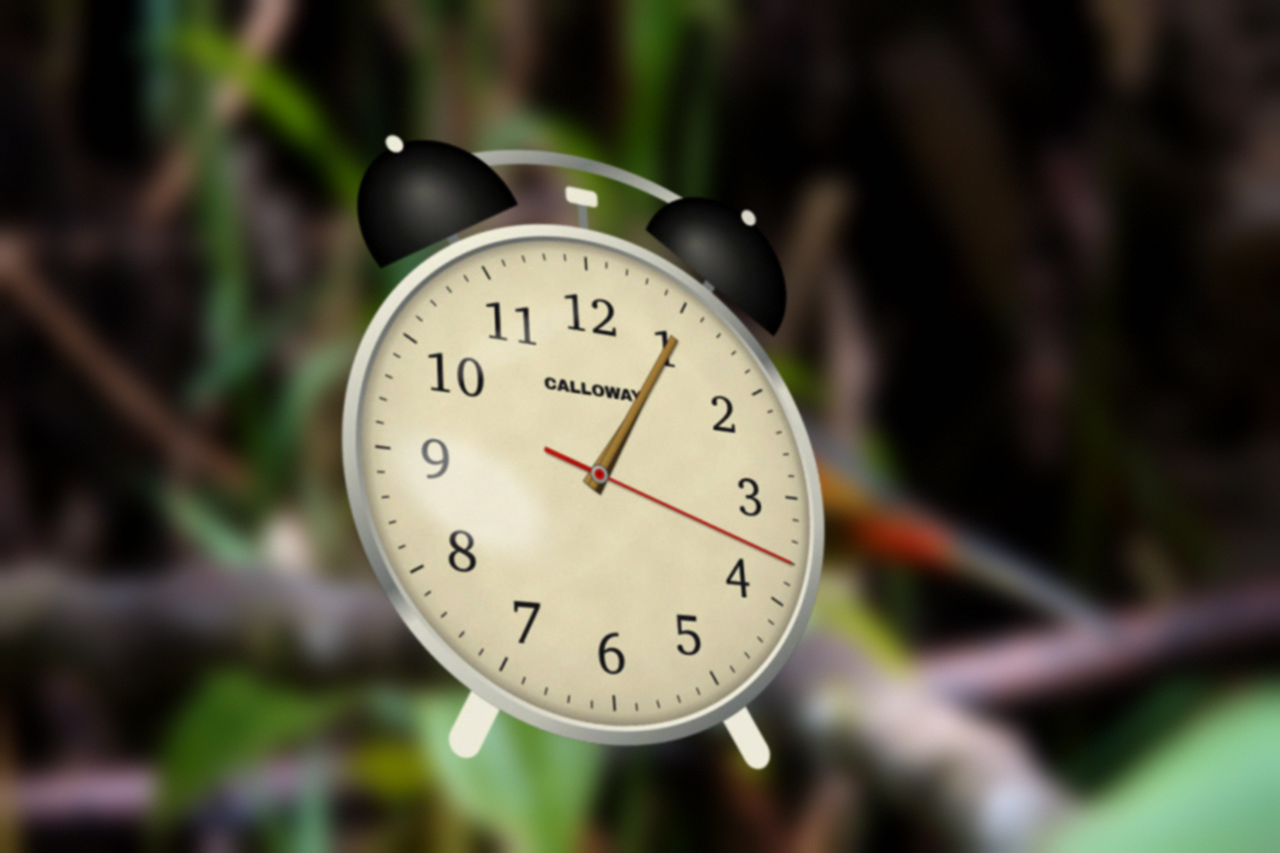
1h05m18s
